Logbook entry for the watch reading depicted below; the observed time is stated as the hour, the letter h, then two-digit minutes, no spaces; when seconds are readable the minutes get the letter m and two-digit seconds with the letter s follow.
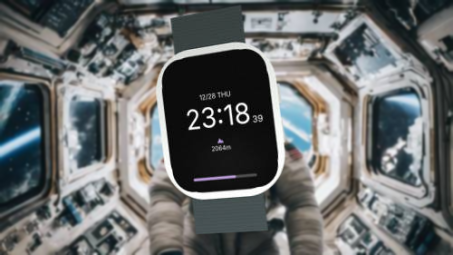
23h18m39s
